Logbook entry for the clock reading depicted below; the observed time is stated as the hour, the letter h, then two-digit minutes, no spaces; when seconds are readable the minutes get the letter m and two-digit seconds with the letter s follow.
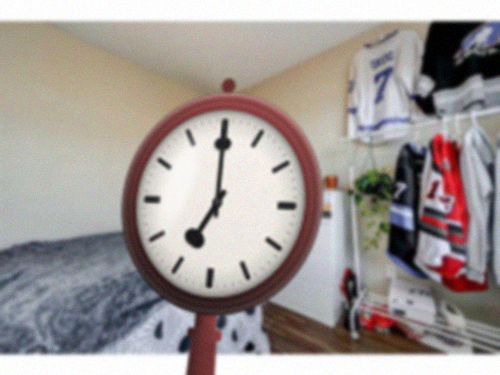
7h00
